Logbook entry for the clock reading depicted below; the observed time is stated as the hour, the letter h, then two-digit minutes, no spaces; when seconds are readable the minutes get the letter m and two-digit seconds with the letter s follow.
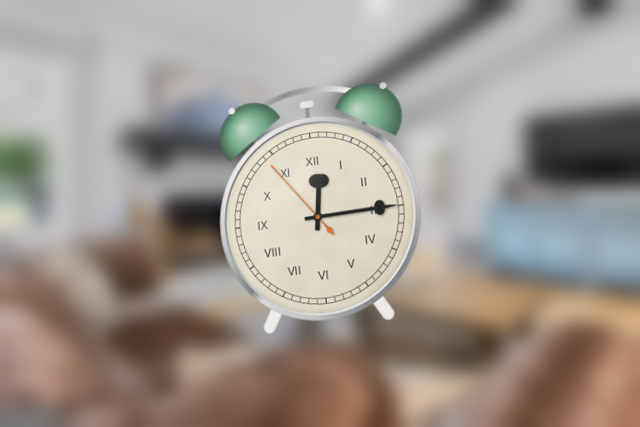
12h14m54s
